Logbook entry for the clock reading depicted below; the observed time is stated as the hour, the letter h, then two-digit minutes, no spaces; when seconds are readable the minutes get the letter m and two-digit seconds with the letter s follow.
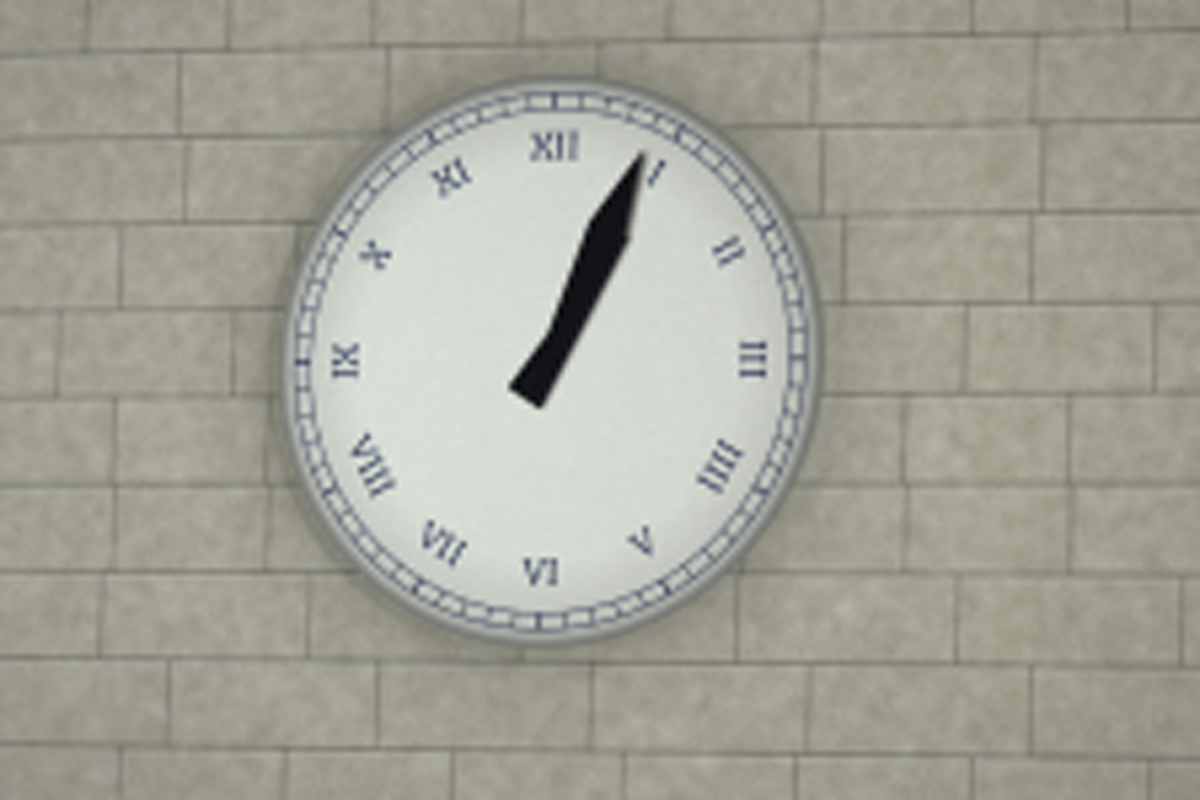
1h04
